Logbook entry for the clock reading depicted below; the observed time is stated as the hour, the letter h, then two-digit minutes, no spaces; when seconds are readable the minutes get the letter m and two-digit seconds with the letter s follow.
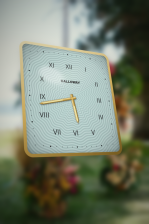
5h43
